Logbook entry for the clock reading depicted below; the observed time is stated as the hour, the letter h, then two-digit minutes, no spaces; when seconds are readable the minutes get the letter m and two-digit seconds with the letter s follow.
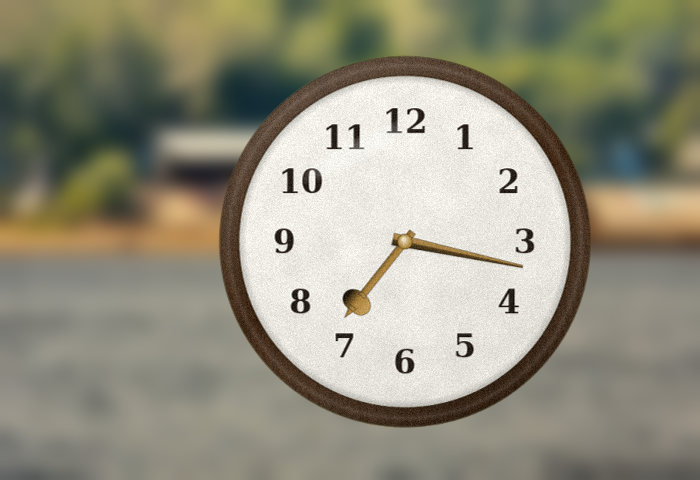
7h17
